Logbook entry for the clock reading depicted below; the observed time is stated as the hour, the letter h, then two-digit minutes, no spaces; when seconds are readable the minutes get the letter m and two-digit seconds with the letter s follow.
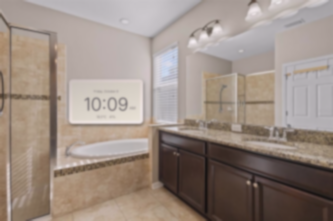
10h09
